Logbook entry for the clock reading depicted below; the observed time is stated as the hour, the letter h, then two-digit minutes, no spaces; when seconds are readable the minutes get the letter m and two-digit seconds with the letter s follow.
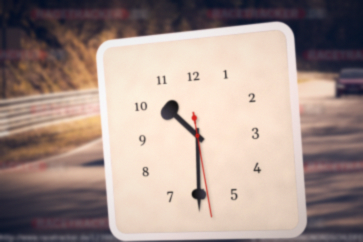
10h30m29s
